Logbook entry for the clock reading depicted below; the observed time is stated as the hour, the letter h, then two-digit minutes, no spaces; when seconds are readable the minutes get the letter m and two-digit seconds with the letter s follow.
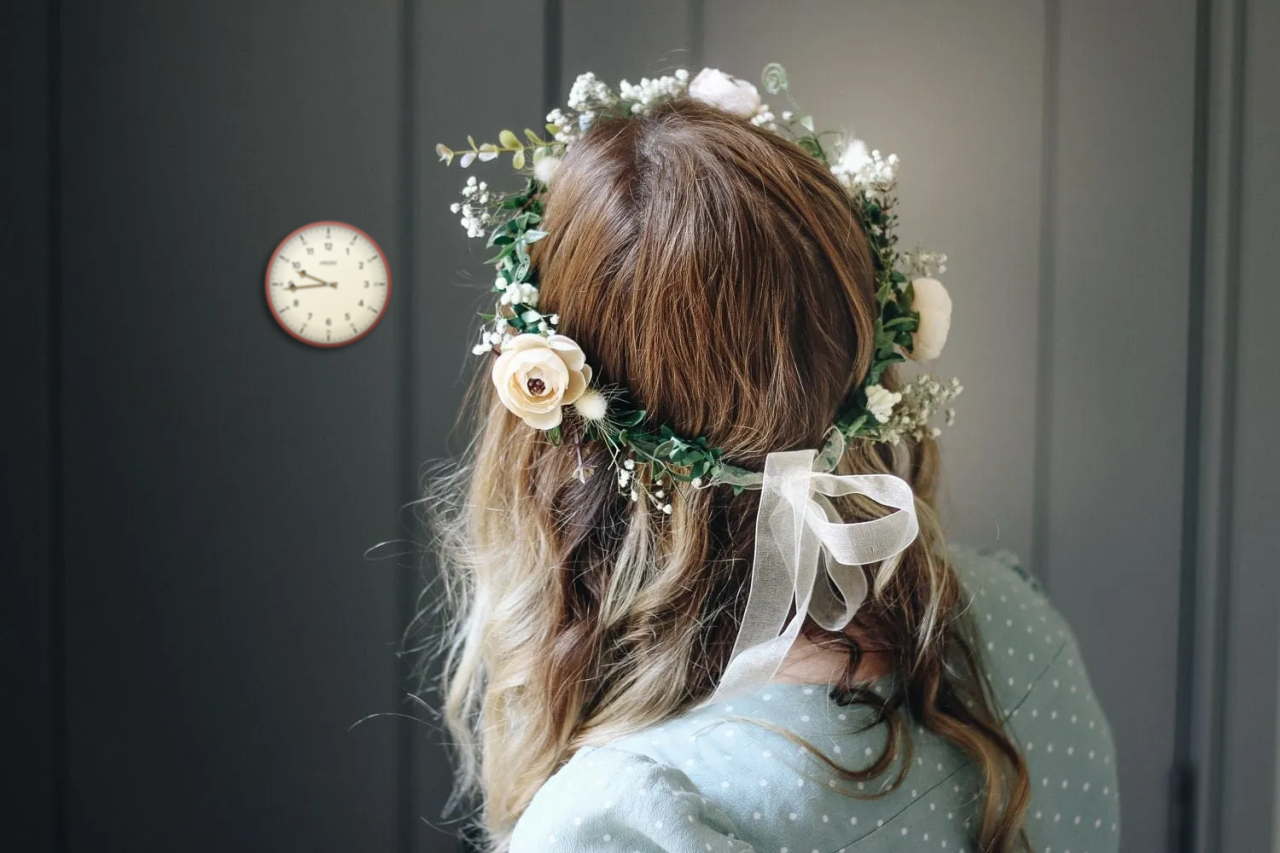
9h44
